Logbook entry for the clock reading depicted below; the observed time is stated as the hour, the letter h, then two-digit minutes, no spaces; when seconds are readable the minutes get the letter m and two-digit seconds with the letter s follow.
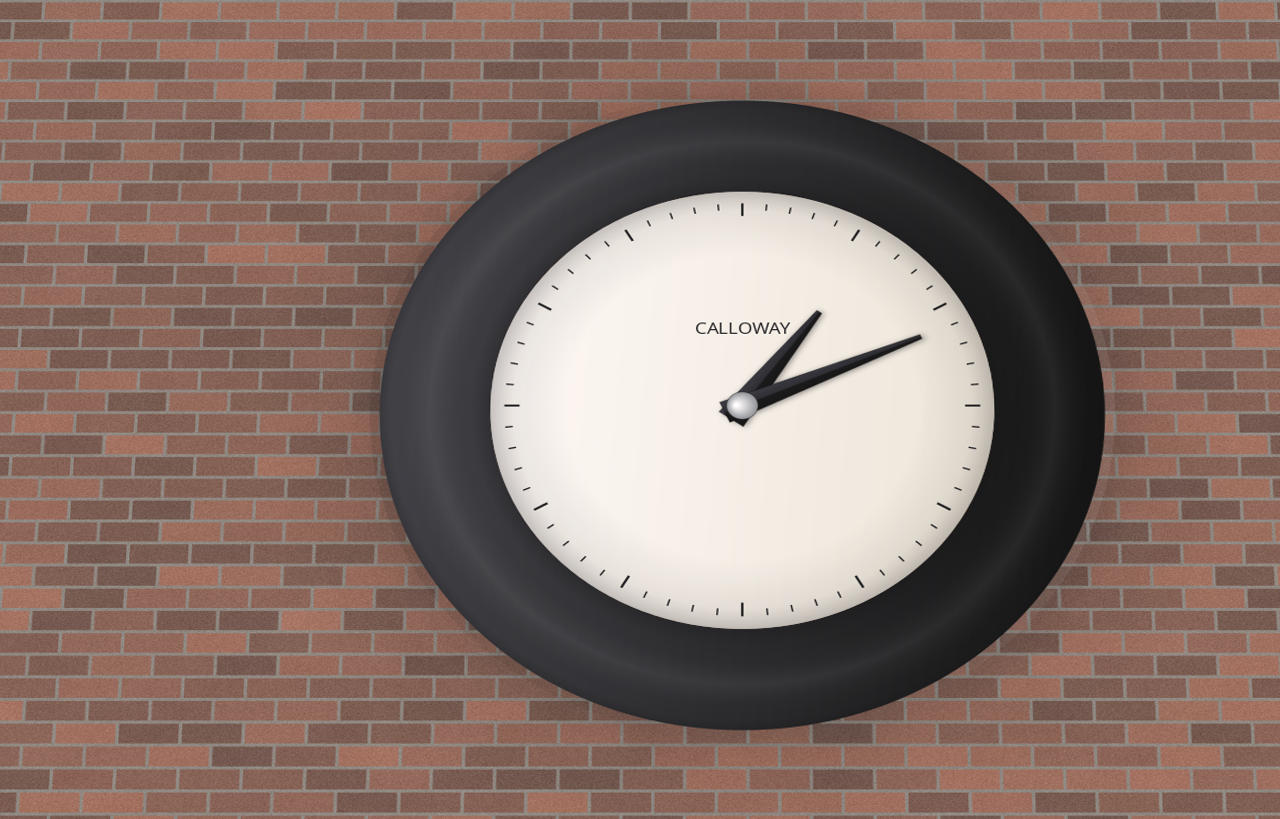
1h11
